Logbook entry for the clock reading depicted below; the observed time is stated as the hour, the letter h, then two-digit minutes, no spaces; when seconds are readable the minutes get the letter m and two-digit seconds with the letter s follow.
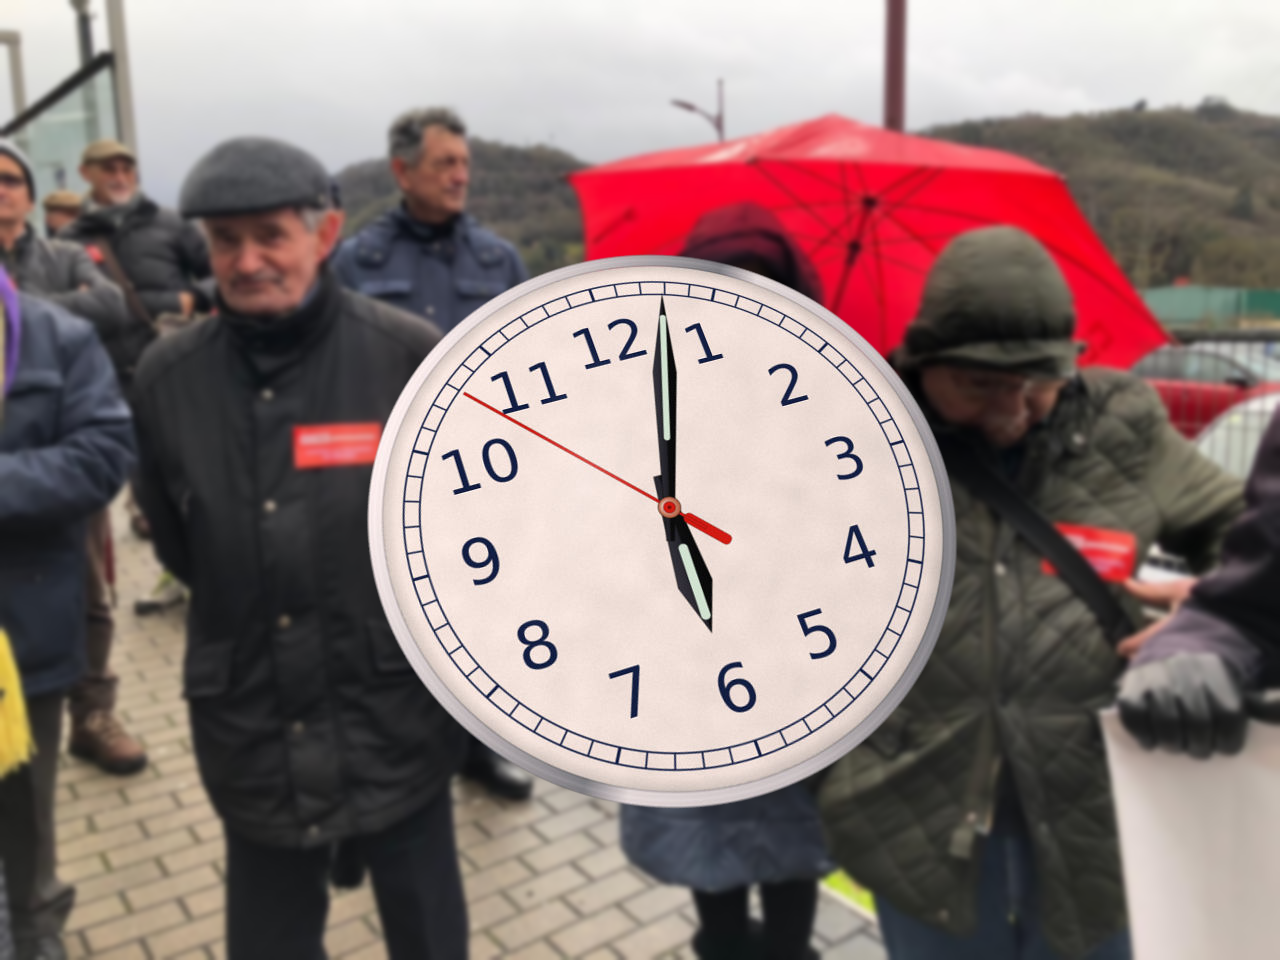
6h02m53s
